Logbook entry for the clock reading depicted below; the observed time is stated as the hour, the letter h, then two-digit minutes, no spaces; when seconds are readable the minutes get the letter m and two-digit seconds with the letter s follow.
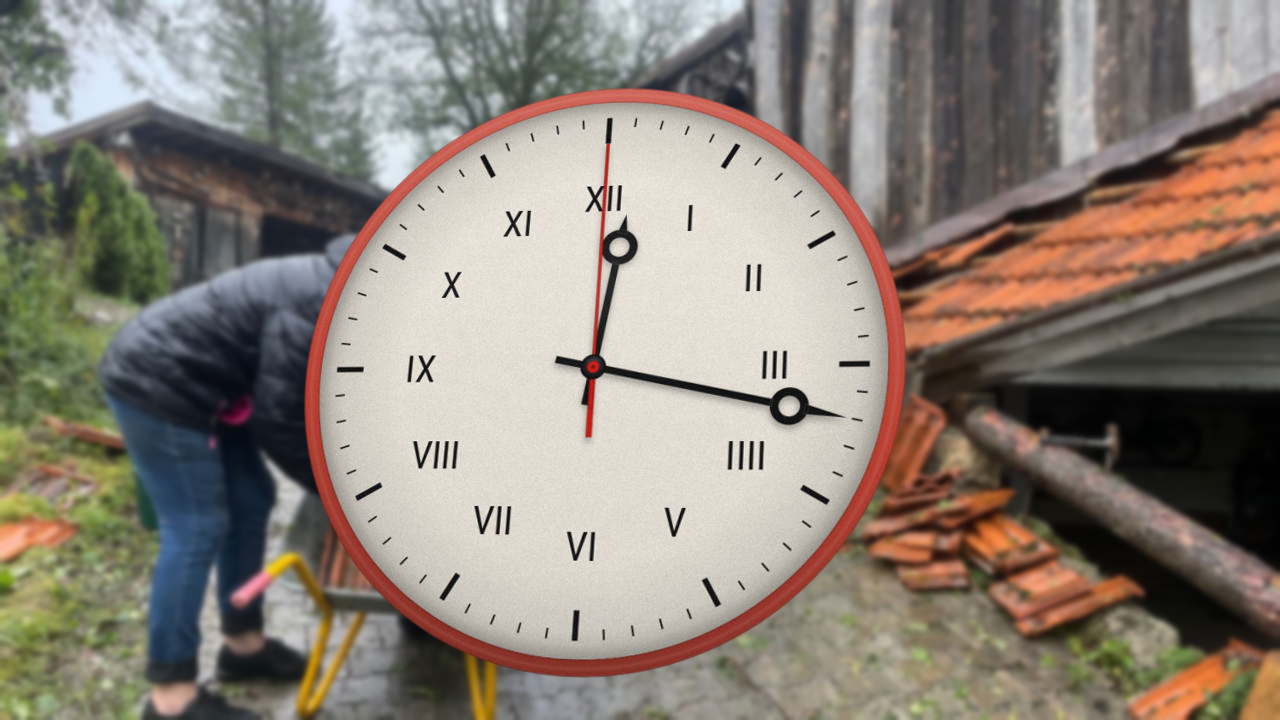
12h17m00s
